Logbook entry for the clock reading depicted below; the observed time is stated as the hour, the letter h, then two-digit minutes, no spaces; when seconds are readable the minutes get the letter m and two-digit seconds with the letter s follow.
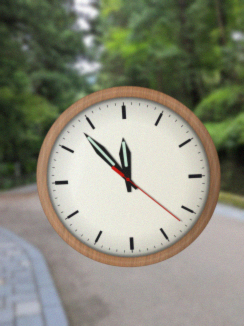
11h53m22s
